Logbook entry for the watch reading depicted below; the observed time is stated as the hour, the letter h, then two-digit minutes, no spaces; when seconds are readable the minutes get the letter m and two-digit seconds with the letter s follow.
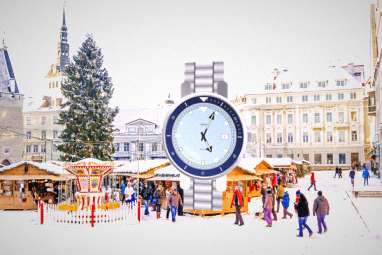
5h04
